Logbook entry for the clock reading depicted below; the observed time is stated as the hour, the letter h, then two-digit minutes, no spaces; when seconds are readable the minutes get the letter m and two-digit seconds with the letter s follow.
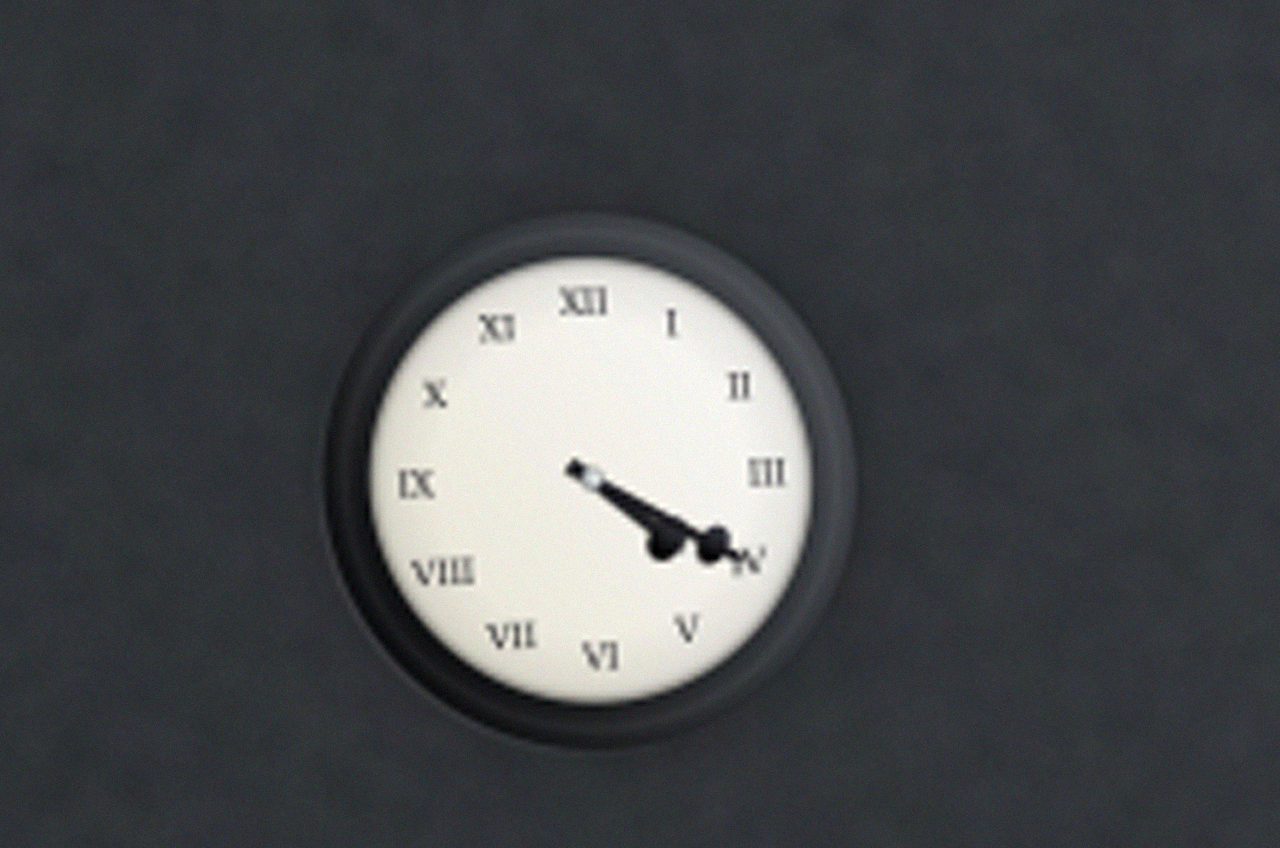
4h20
